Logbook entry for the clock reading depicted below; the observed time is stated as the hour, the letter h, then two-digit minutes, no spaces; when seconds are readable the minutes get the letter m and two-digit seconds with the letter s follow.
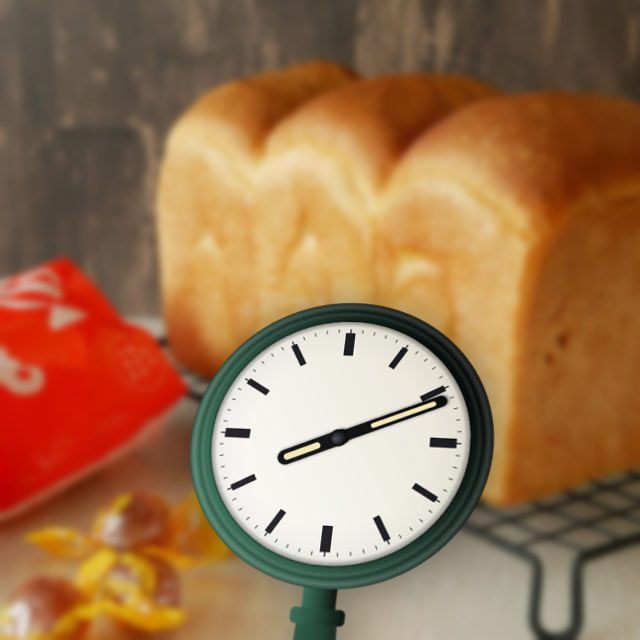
8h11
